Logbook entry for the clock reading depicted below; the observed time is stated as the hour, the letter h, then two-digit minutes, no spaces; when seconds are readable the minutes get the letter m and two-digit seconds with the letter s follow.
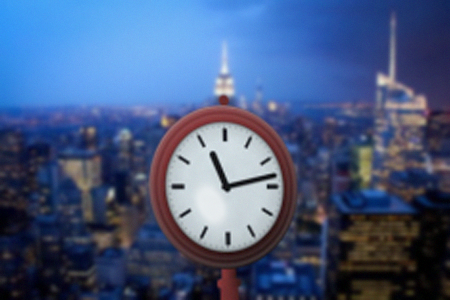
11h13
